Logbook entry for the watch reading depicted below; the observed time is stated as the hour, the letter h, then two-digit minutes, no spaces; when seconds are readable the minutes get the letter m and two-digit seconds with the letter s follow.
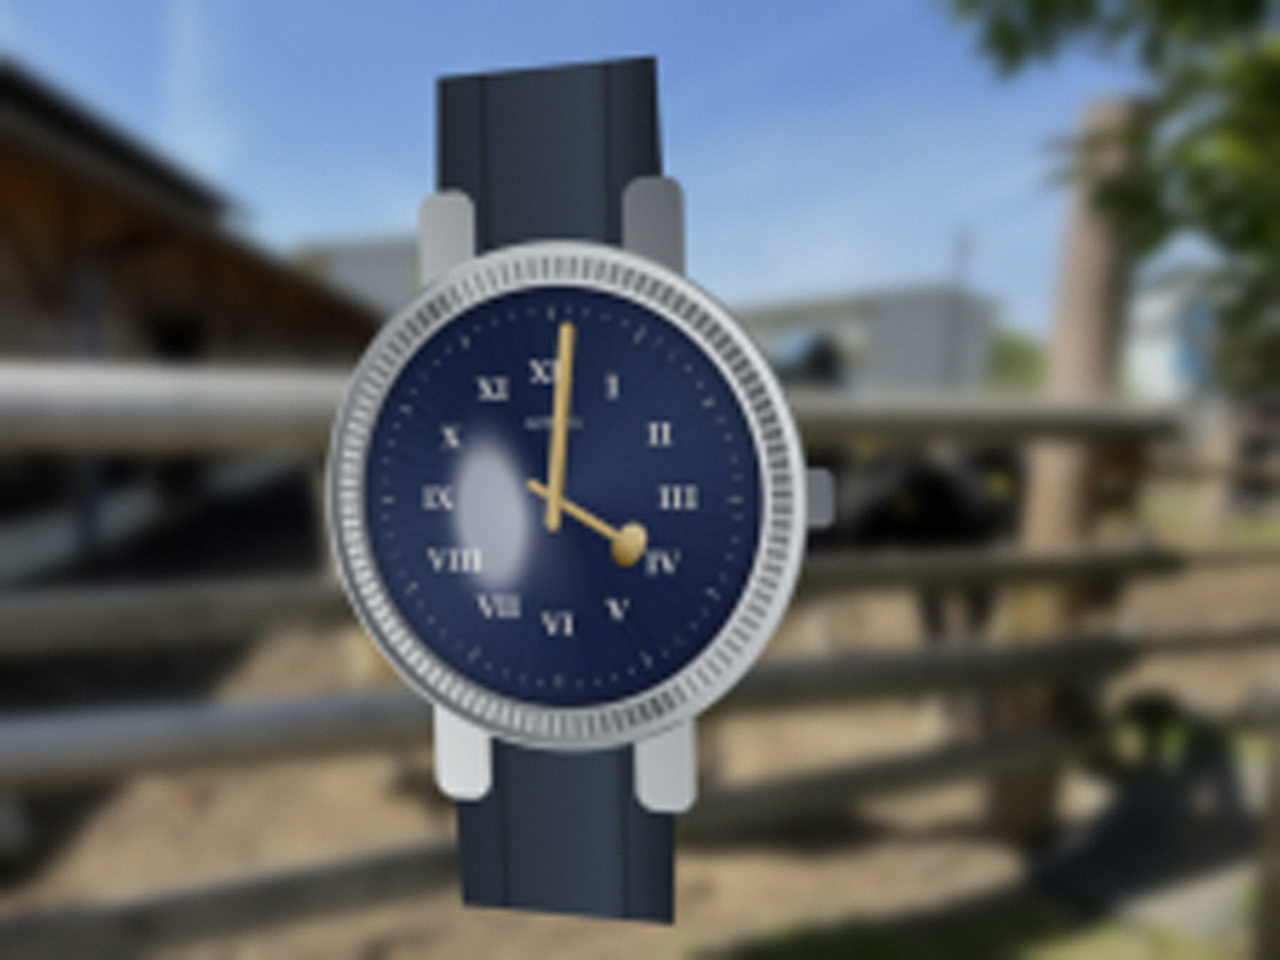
4h01
